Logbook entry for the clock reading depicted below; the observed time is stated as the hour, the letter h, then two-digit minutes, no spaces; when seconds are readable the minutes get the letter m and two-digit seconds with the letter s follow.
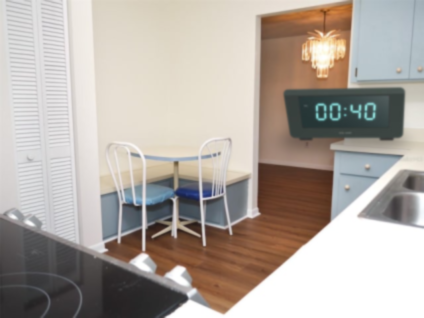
0h40
